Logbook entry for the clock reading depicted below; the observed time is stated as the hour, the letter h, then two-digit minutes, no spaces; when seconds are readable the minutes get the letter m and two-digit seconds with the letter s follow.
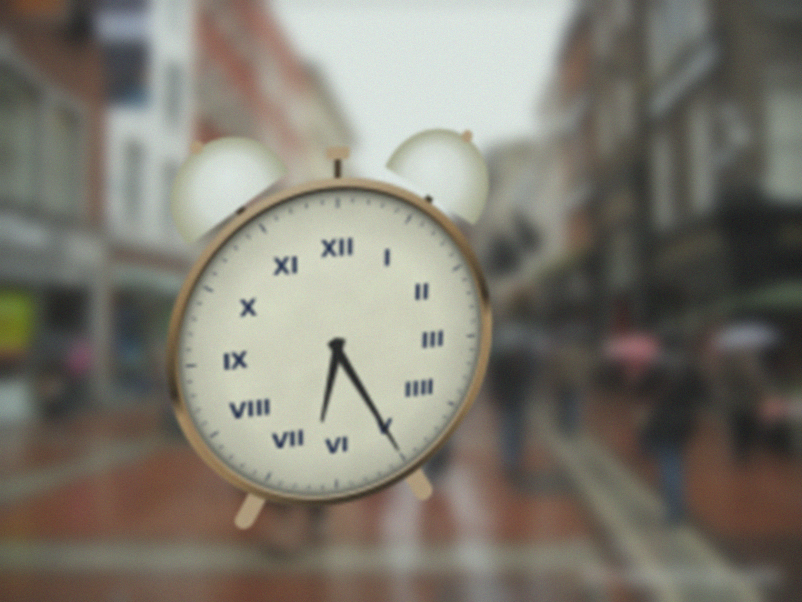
6h25
